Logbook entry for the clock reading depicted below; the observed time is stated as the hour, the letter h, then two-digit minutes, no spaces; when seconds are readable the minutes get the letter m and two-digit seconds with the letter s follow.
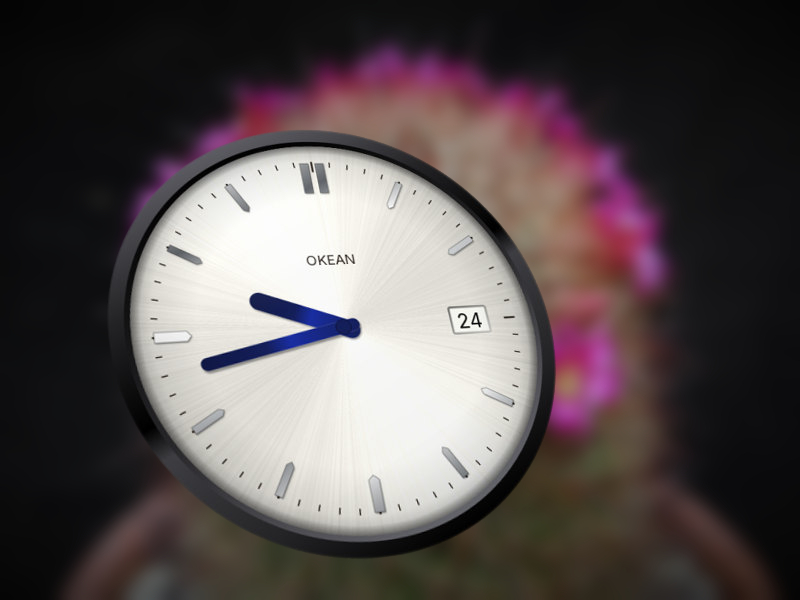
9h43
